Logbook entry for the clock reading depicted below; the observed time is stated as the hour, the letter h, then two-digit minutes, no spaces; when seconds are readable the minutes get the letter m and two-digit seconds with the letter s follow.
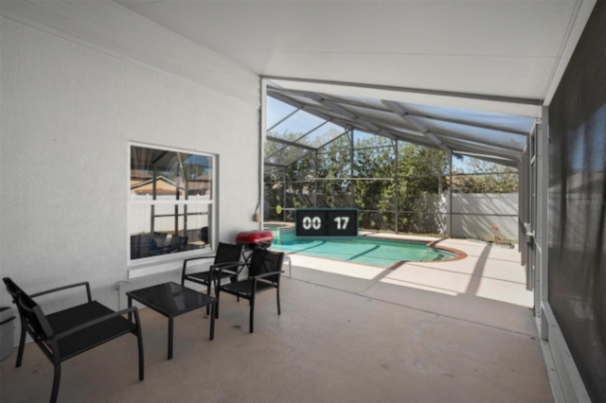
0h17
